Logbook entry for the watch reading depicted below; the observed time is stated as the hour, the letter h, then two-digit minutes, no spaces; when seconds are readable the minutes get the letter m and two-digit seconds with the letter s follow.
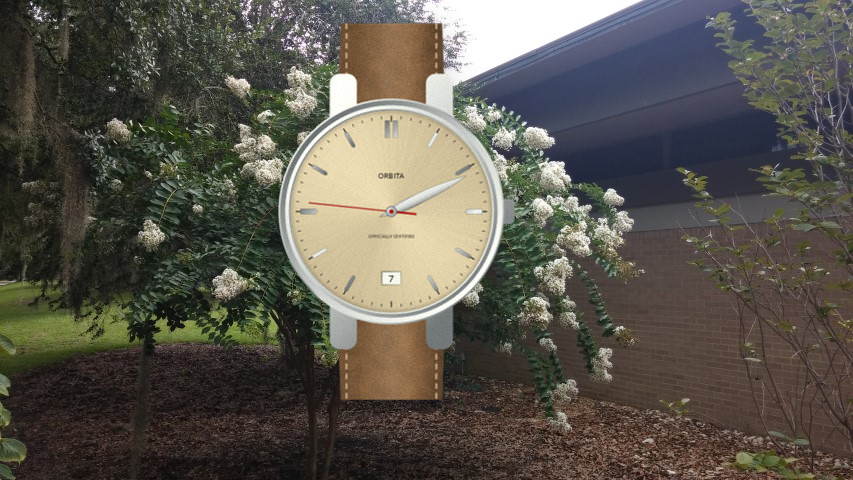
2h10m46s
